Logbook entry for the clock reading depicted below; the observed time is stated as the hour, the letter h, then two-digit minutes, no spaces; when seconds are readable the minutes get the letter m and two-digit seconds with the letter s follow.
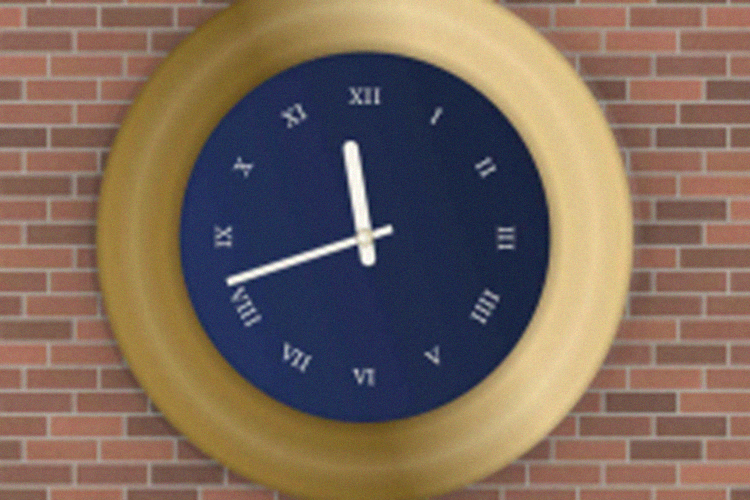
11h42
